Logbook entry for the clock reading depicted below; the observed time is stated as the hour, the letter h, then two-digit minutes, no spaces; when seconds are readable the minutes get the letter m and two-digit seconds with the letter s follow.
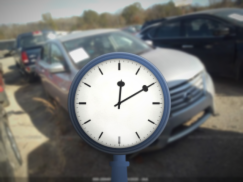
12h10
